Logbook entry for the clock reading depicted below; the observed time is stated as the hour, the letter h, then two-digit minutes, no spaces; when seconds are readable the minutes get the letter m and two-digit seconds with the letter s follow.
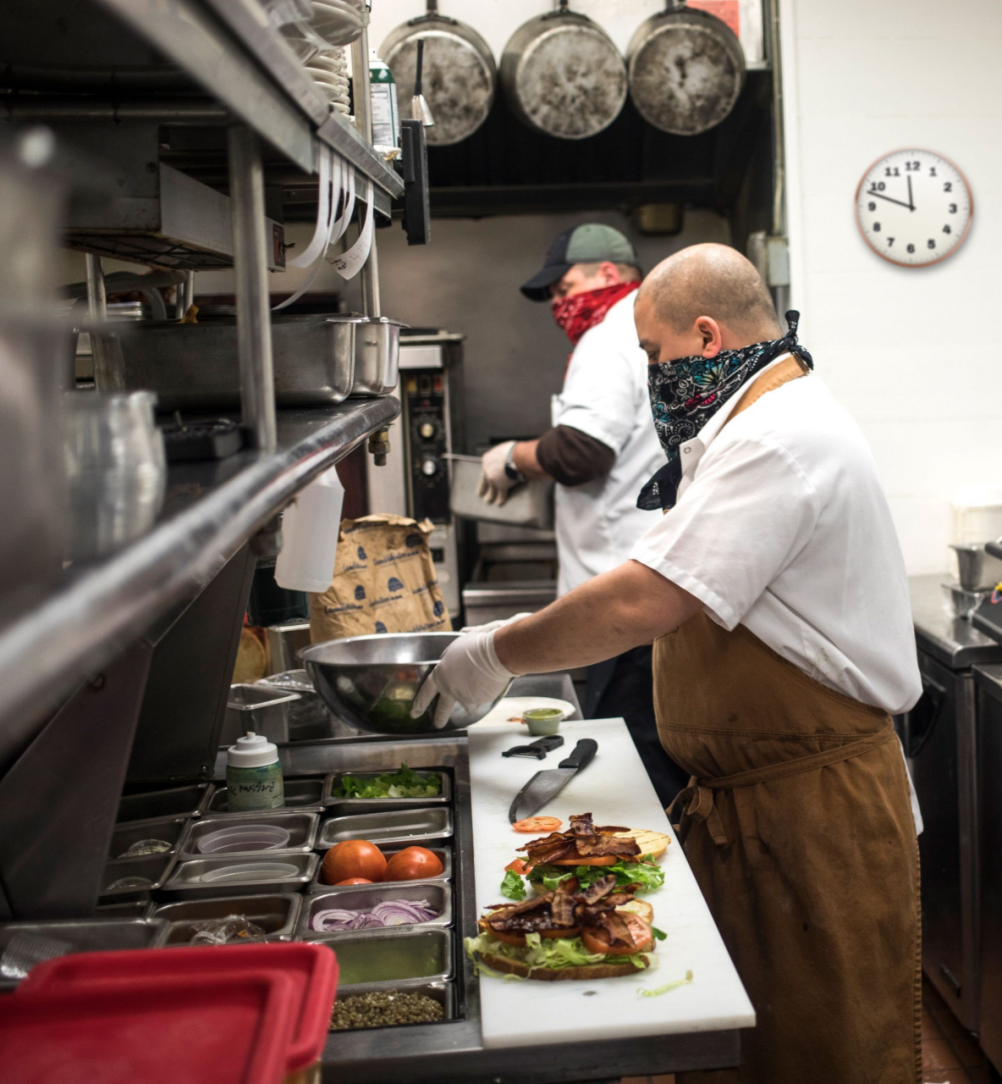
11h48
